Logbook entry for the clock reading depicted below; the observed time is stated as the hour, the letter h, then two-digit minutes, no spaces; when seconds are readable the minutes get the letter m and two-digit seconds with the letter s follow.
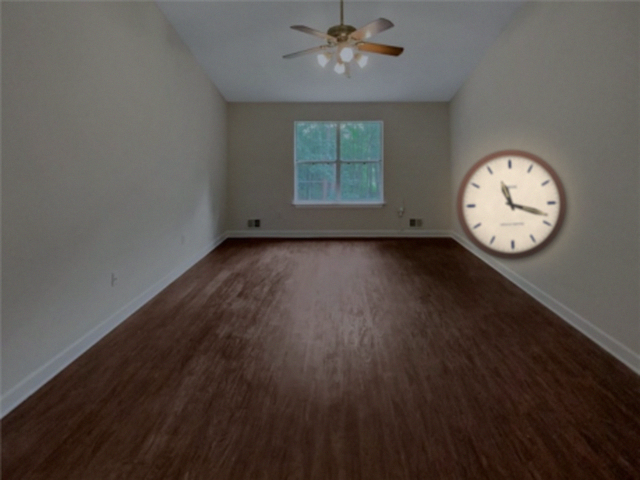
11h18
